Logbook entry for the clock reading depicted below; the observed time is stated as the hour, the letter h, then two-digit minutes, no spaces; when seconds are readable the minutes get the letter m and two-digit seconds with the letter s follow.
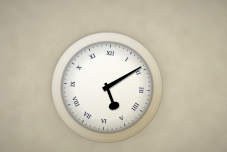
5h09
